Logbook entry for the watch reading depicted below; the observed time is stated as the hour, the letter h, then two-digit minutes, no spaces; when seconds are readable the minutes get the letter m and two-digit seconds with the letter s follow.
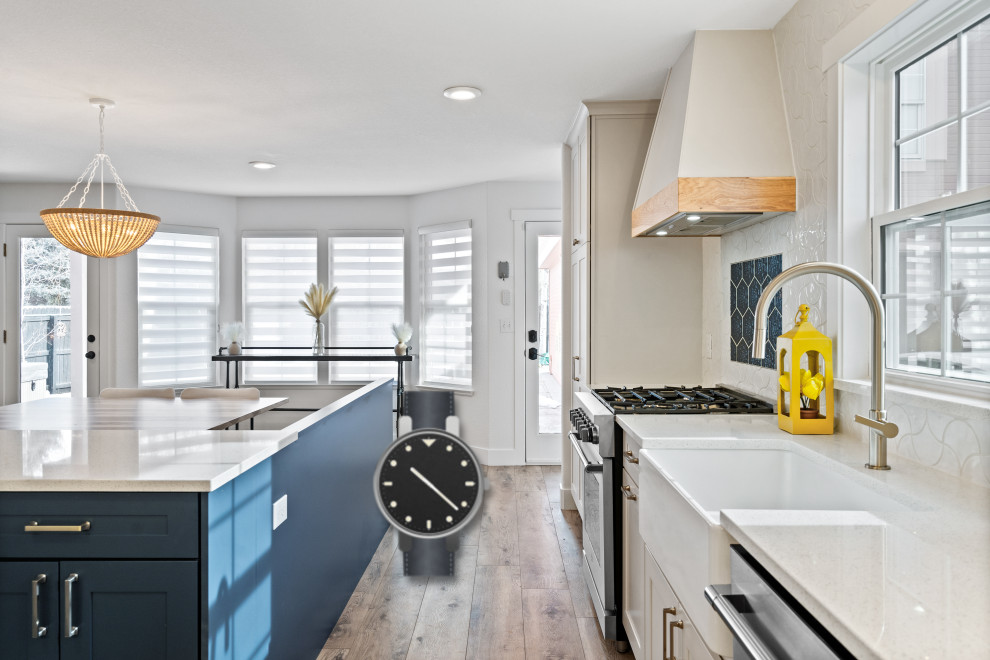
10h22
